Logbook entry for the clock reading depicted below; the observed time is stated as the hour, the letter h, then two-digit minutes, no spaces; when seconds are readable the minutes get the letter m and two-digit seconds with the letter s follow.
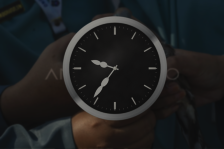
9h36
